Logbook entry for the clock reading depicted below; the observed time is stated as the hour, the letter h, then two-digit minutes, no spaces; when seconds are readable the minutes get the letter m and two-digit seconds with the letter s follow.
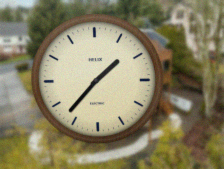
1h37
